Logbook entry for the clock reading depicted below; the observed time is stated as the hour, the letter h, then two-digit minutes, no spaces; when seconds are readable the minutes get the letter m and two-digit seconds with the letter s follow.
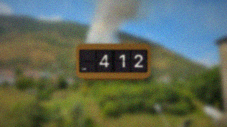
4h12
